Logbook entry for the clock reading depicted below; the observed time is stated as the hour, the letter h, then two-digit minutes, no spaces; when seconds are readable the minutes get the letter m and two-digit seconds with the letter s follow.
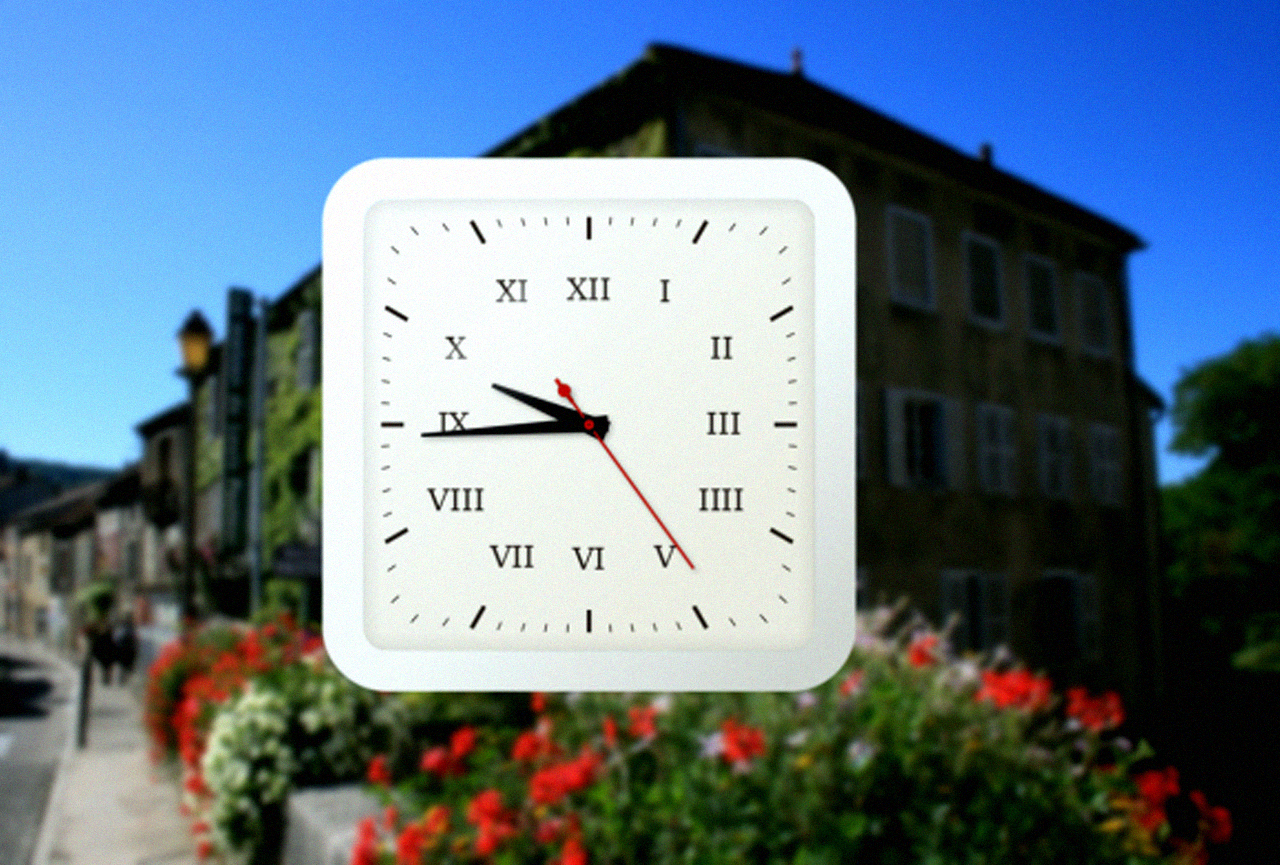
9h44m24s
